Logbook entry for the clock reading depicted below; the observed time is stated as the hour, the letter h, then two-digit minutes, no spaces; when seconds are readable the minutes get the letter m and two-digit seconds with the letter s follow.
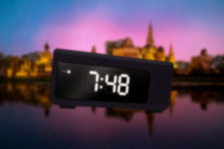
7h48
